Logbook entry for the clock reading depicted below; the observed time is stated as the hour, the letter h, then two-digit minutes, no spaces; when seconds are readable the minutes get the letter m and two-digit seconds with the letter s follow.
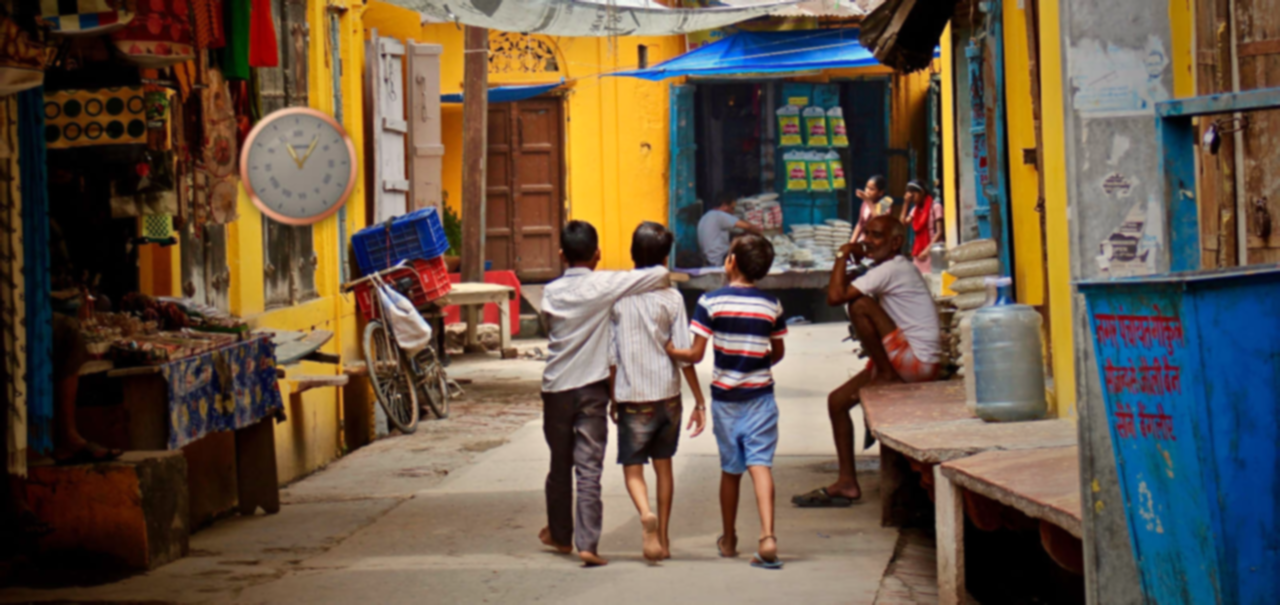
11h06
